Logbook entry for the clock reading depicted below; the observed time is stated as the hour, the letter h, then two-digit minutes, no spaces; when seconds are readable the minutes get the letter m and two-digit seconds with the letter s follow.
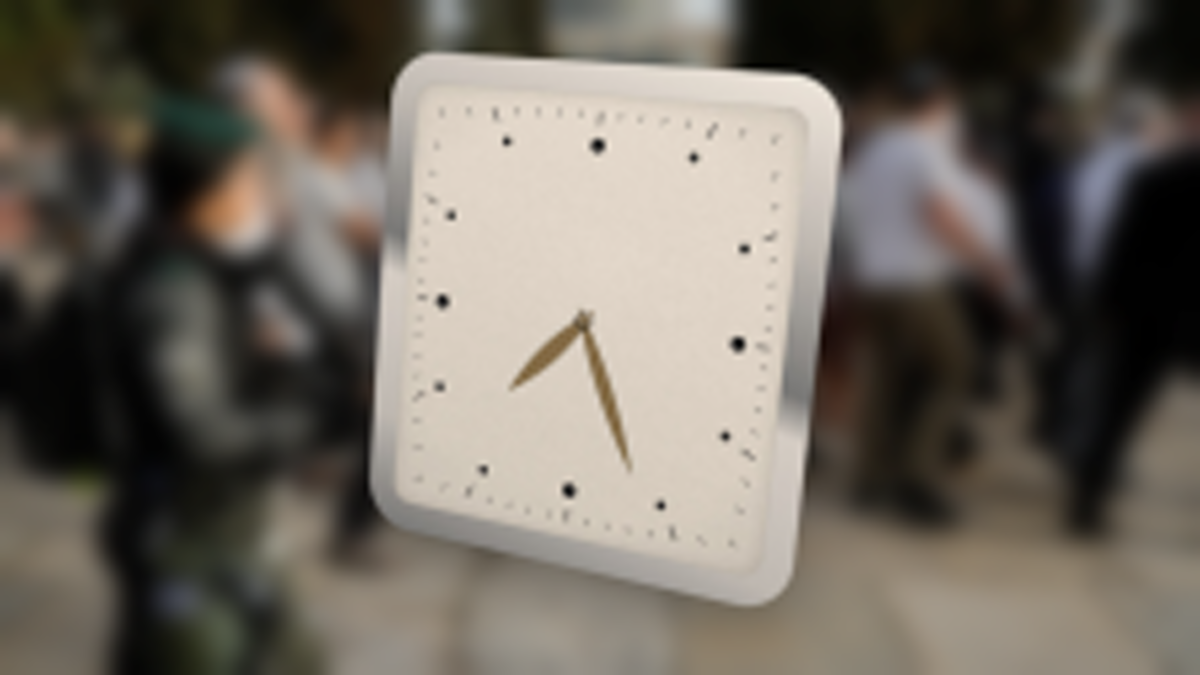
7h26
